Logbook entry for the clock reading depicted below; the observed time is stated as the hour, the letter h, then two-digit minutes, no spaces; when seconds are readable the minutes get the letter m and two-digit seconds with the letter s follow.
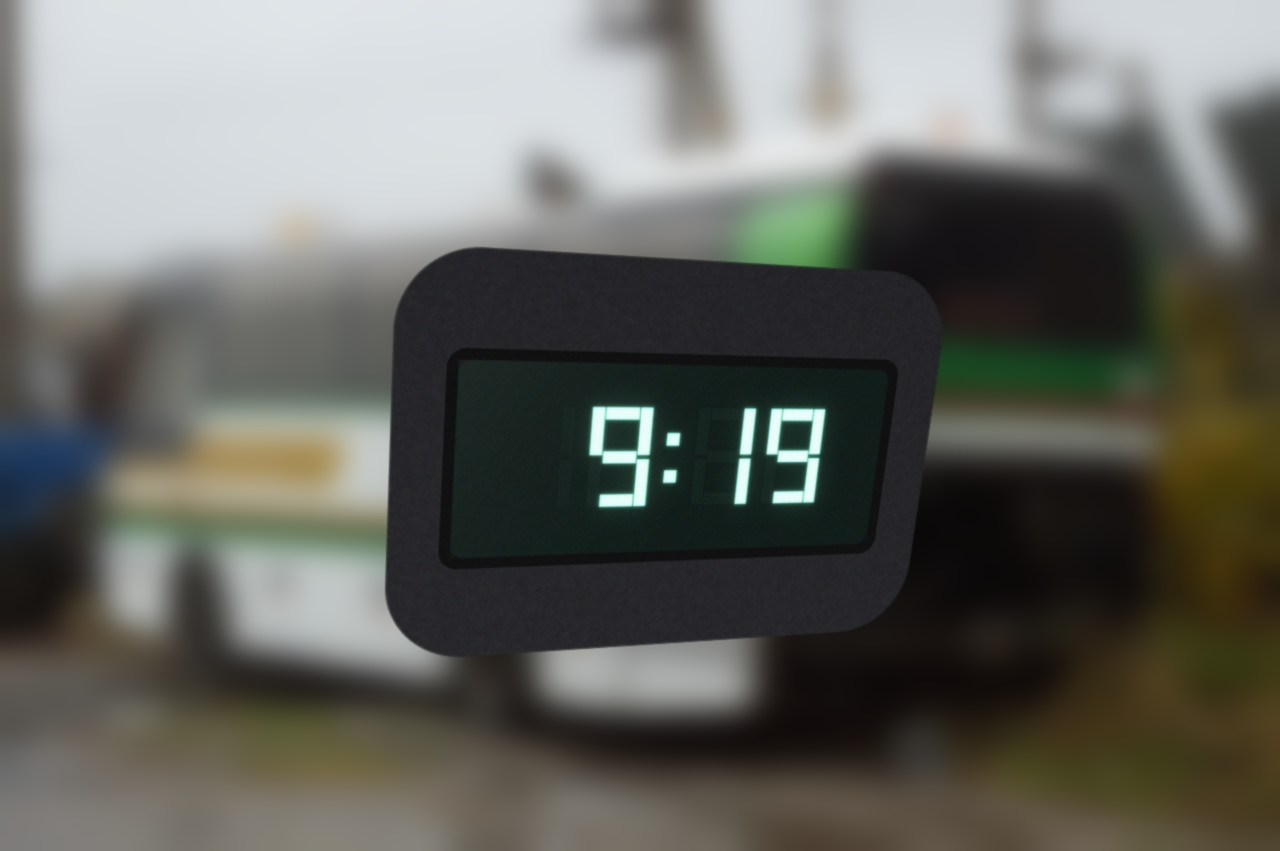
9h19
